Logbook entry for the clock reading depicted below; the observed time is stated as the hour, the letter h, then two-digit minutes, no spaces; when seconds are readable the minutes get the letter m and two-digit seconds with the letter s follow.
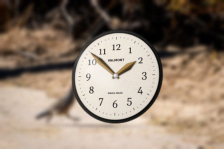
1h52
